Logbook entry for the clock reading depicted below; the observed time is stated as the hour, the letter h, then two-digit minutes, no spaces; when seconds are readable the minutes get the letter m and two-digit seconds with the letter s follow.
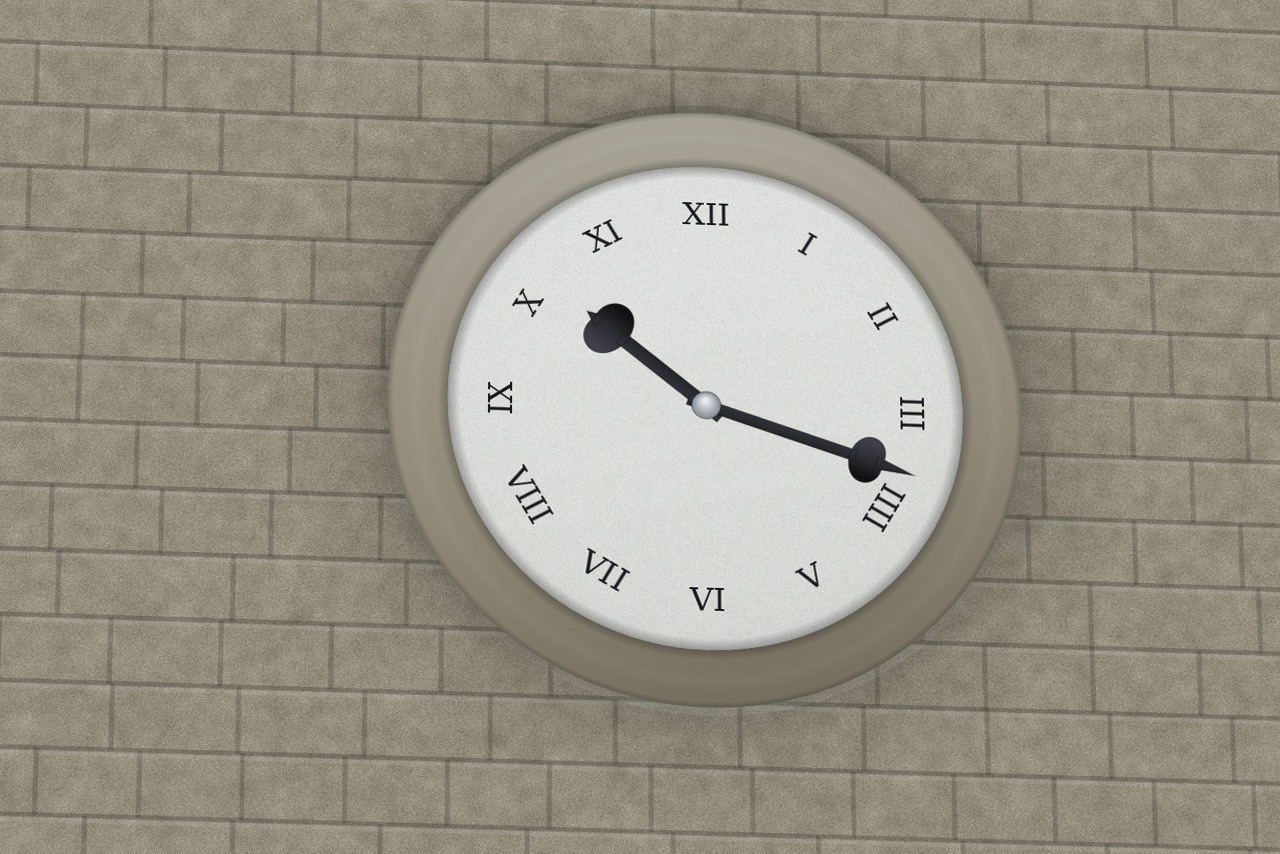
10h18
